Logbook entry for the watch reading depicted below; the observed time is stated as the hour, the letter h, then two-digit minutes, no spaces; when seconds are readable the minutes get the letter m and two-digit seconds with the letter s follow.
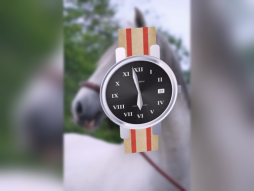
5h58
